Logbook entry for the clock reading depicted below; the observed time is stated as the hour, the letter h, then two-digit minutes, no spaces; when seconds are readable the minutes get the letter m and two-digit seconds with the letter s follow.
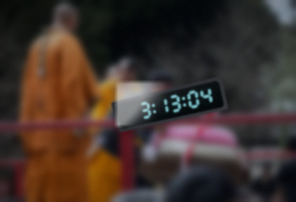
3h13m04s
